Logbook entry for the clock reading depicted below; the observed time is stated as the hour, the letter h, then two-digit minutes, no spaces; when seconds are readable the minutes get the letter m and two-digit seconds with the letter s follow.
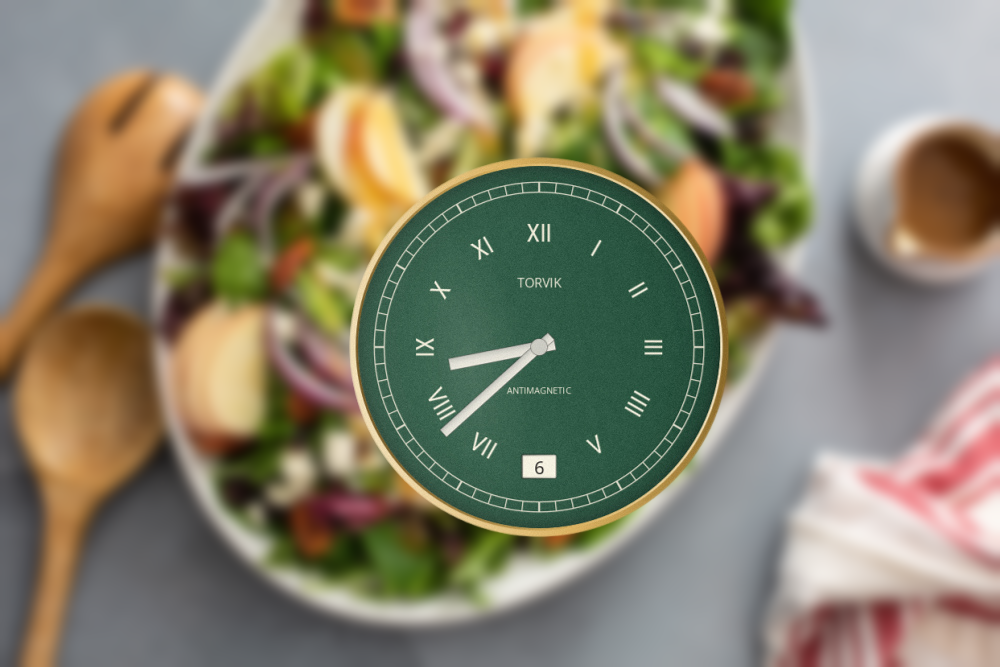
8h38
